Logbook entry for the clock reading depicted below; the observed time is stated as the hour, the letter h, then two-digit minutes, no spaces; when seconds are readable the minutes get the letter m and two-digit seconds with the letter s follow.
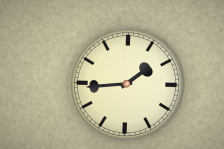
1h44
